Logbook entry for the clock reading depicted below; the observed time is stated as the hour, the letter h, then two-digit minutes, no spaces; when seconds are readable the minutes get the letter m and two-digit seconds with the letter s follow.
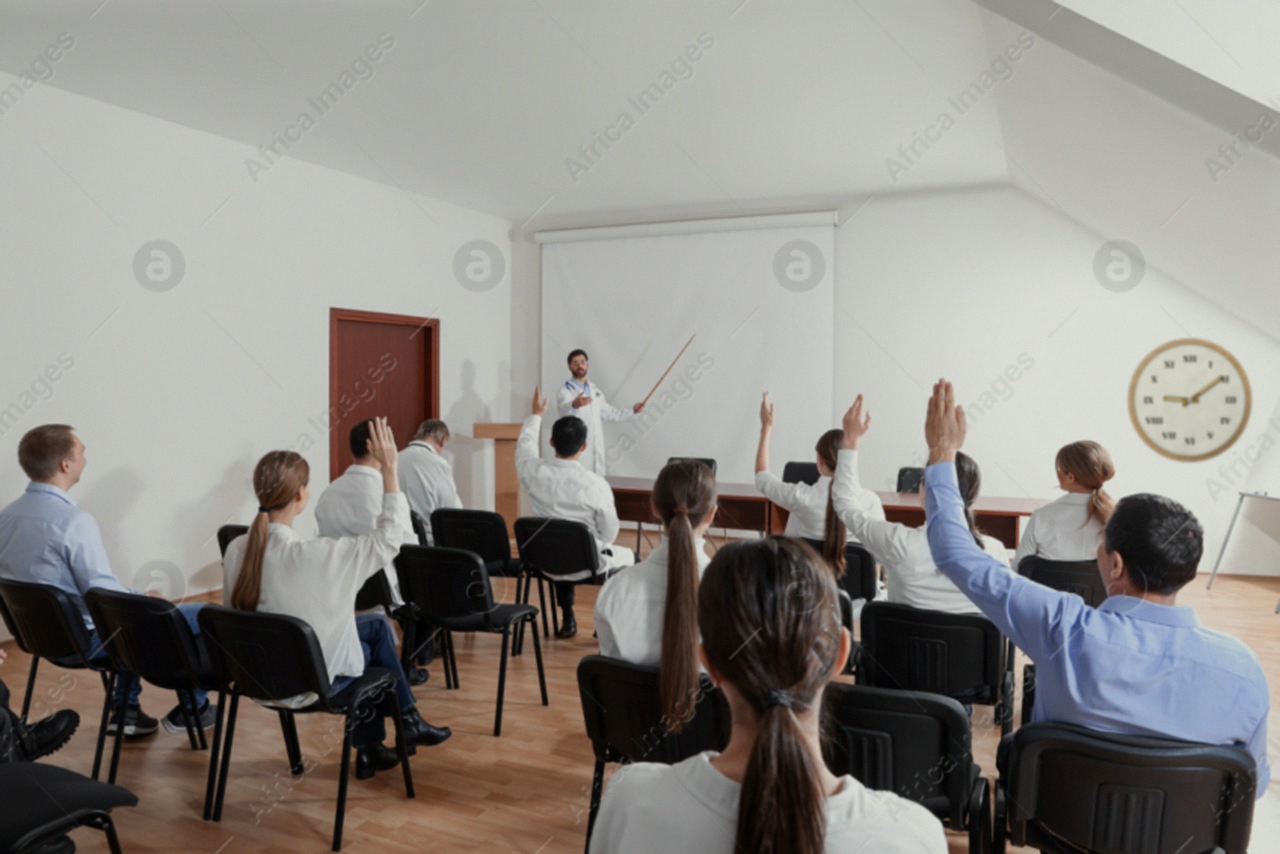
9h09
